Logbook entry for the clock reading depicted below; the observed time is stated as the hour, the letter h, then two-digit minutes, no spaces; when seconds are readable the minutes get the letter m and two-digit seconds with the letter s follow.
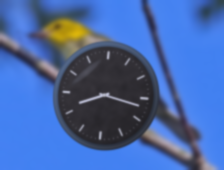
8h17
